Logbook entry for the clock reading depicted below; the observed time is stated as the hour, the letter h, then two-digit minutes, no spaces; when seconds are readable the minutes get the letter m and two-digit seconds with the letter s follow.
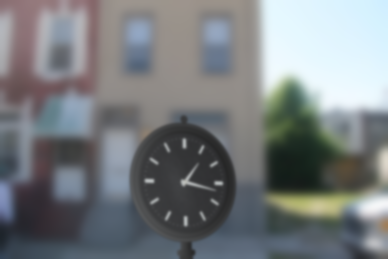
1h17
